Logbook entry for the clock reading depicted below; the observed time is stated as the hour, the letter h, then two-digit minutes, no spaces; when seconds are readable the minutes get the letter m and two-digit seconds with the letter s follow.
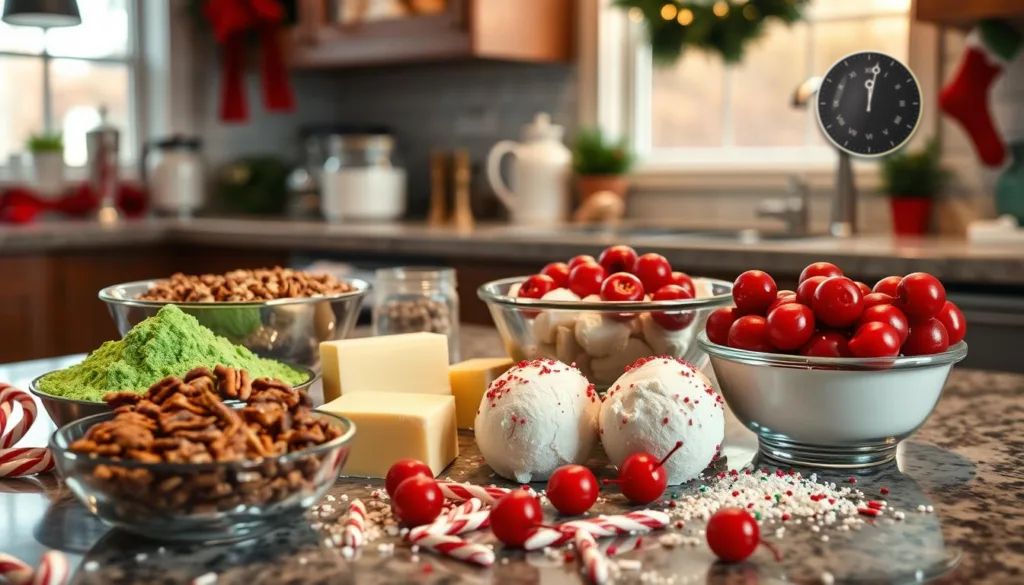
12h02
